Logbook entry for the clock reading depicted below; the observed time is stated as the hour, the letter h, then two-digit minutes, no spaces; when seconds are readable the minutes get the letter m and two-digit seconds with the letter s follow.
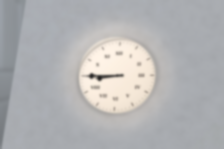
8h45
